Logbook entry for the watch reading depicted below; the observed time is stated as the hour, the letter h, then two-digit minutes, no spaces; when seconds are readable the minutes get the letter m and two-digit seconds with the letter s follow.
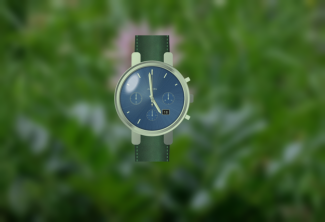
4h59
